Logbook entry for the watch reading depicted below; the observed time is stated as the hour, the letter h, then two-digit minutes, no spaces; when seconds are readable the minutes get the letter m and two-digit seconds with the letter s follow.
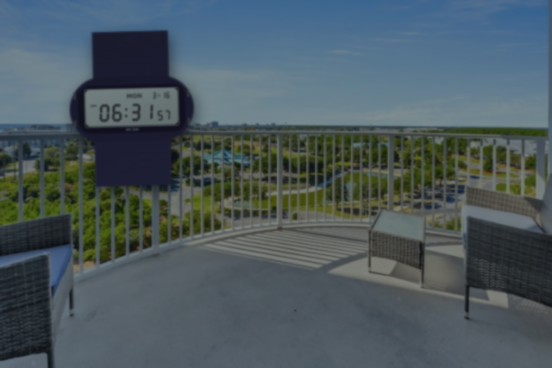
6h31m57s
